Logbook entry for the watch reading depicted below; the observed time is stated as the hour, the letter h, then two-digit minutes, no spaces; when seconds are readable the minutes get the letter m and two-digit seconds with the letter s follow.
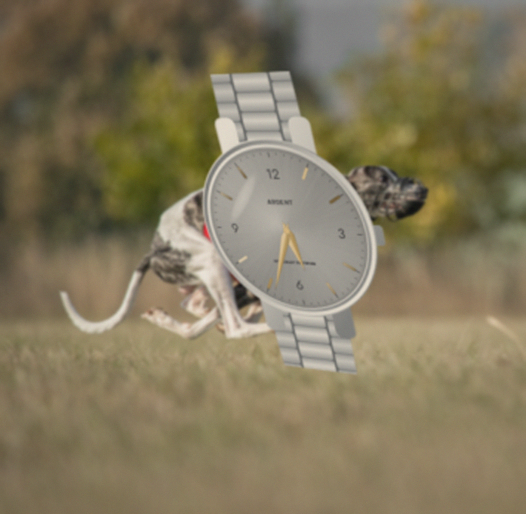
5h34
